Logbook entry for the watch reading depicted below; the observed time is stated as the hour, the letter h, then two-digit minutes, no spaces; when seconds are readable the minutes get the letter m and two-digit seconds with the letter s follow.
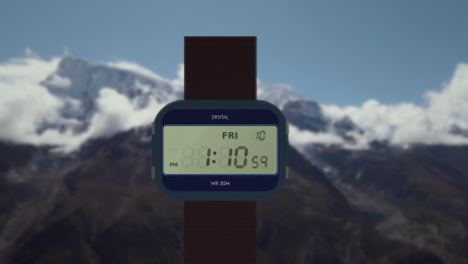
1h10m59s
